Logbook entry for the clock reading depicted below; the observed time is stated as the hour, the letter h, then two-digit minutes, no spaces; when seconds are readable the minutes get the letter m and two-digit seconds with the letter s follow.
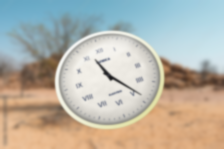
11h24
